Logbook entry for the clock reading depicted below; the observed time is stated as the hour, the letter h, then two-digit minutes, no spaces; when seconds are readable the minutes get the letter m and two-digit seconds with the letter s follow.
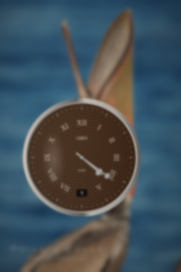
4h21
